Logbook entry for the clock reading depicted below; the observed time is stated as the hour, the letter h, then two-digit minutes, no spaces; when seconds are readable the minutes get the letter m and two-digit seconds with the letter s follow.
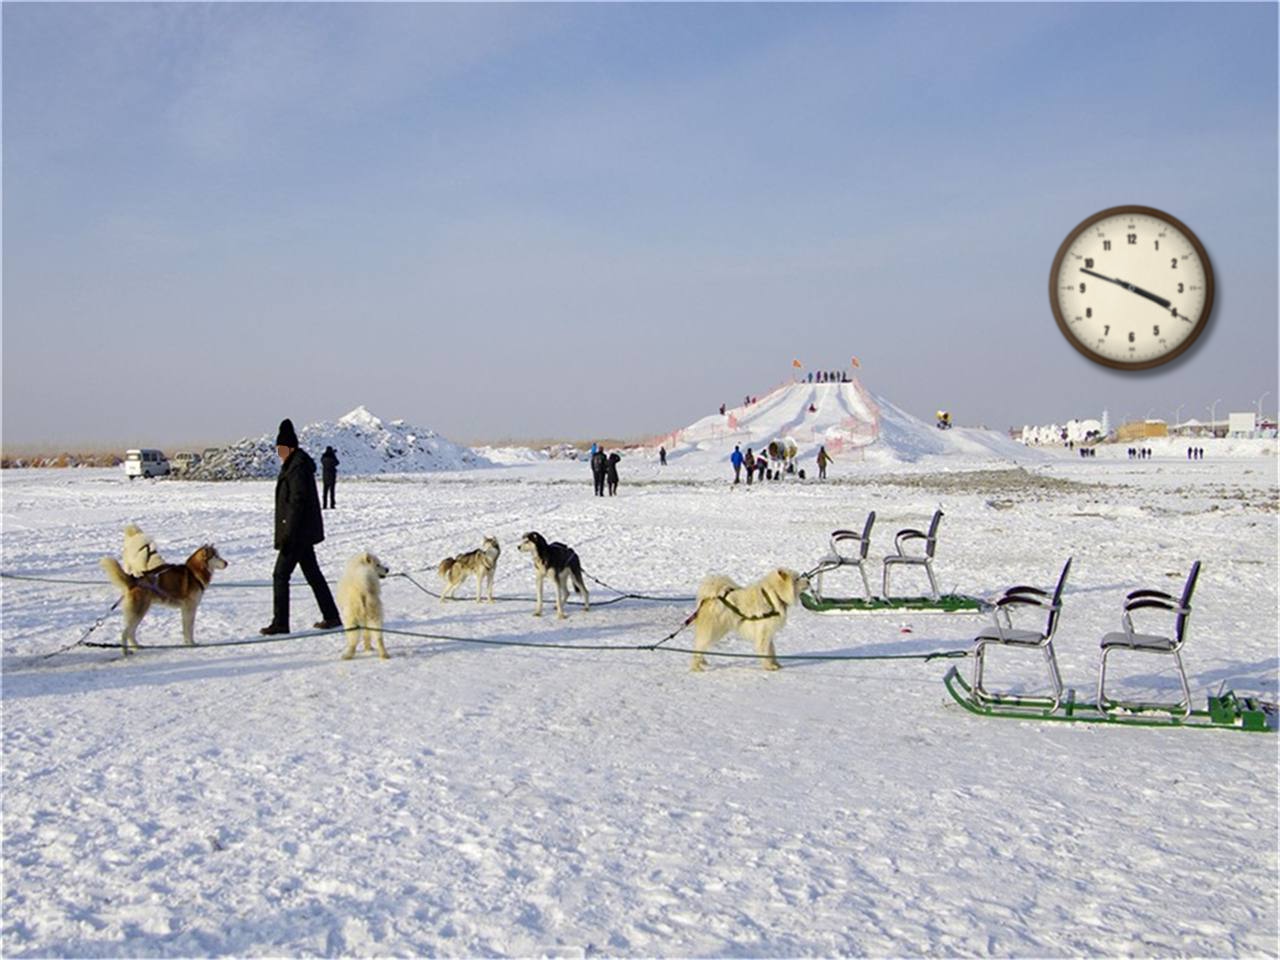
3h48m20s
